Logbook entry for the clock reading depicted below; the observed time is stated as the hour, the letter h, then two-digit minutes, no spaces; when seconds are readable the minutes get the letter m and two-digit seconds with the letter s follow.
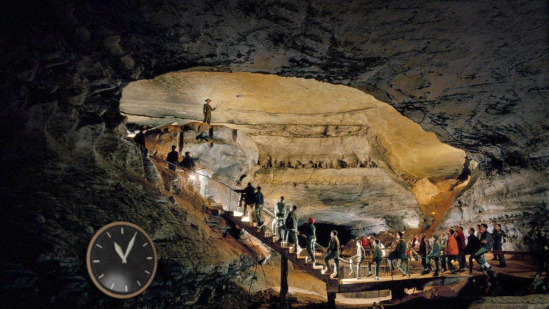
11h05
